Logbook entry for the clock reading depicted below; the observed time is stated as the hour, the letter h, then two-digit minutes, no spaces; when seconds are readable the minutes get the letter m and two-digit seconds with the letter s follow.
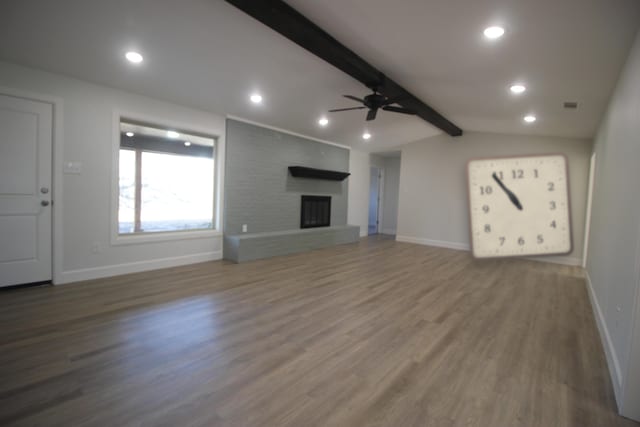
10h54
